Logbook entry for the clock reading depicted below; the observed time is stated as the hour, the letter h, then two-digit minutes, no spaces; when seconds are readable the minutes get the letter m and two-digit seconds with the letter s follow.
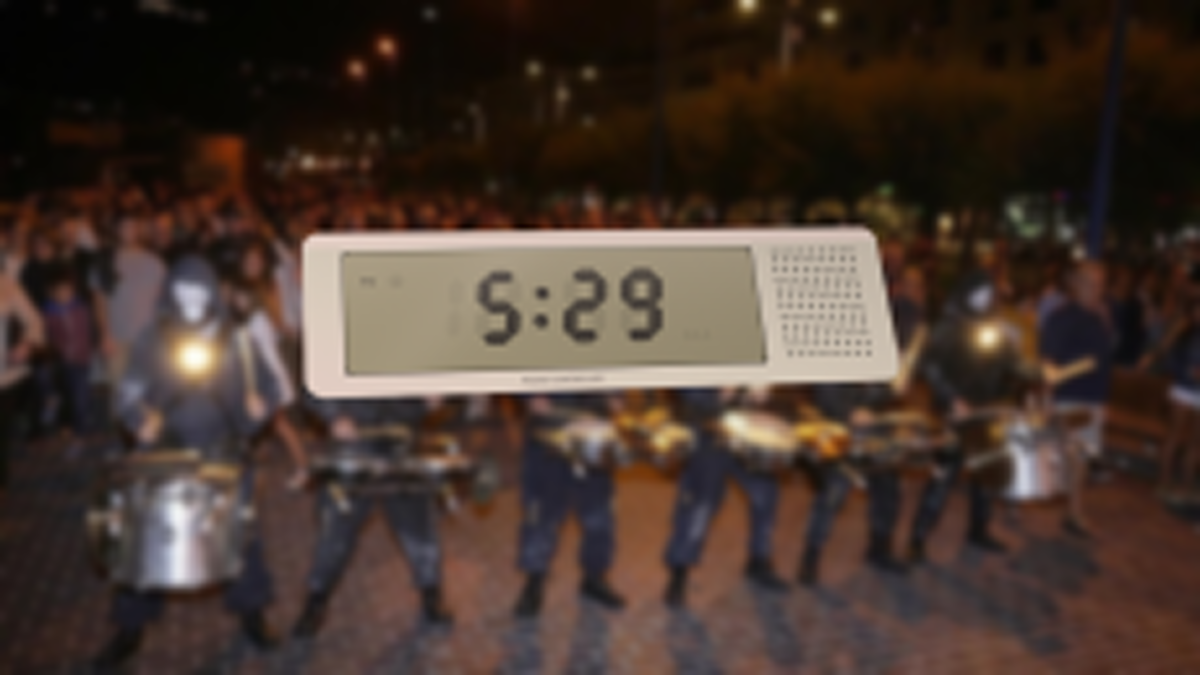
5h29
